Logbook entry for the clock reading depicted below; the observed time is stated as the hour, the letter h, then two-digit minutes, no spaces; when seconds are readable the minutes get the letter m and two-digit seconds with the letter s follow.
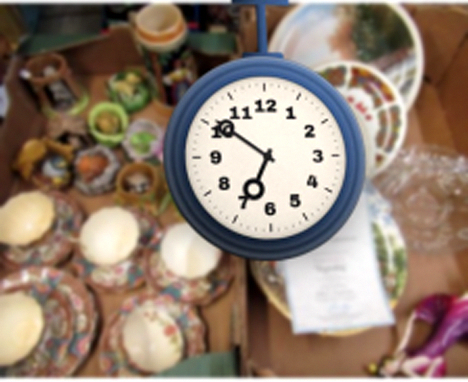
6h51
